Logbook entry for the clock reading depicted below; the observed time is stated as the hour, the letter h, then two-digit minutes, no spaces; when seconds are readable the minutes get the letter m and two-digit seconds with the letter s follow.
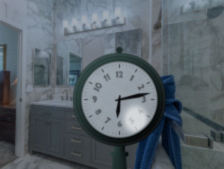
6h13
